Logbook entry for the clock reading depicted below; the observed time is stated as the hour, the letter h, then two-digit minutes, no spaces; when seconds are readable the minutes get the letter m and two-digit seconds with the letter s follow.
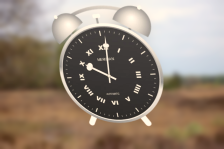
10h01
